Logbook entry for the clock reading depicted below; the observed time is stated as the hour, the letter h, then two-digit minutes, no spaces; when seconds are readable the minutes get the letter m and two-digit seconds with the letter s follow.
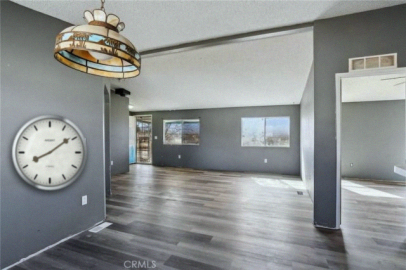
8h09
